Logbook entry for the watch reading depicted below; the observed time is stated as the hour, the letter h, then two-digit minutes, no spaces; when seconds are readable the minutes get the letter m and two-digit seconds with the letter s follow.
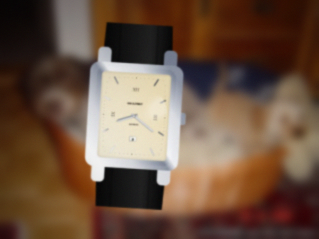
8h21
